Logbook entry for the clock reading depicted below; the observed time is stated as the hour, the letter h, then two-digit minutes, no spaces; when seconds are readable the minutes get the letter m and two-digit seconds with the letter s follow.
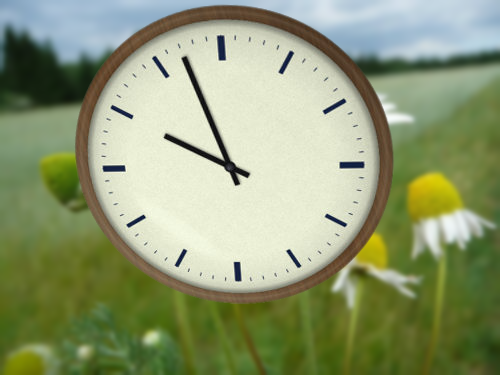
9h57
